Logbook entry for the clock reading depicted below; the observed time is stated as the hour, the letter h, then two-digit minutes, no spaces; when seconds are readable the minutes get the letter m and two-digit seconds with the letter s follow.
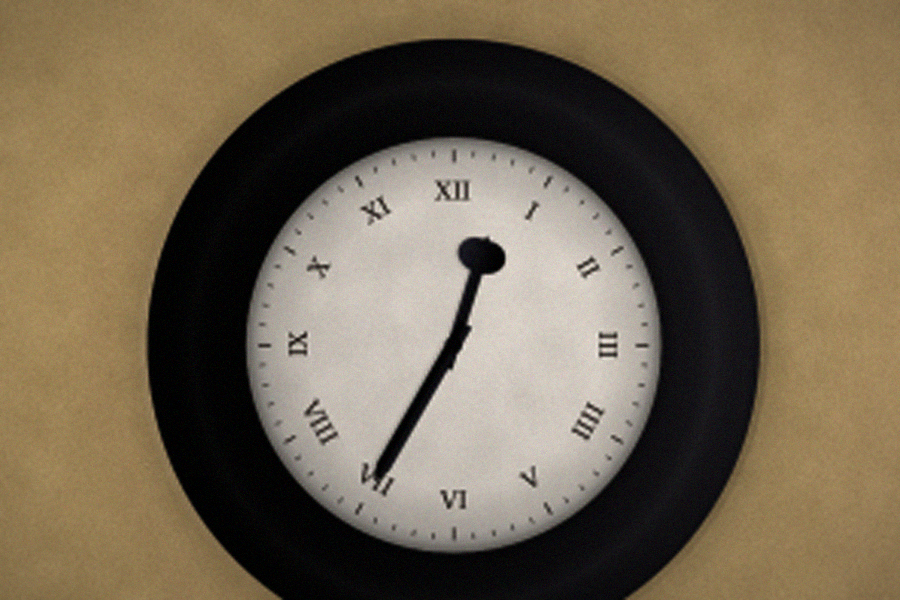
12h35
